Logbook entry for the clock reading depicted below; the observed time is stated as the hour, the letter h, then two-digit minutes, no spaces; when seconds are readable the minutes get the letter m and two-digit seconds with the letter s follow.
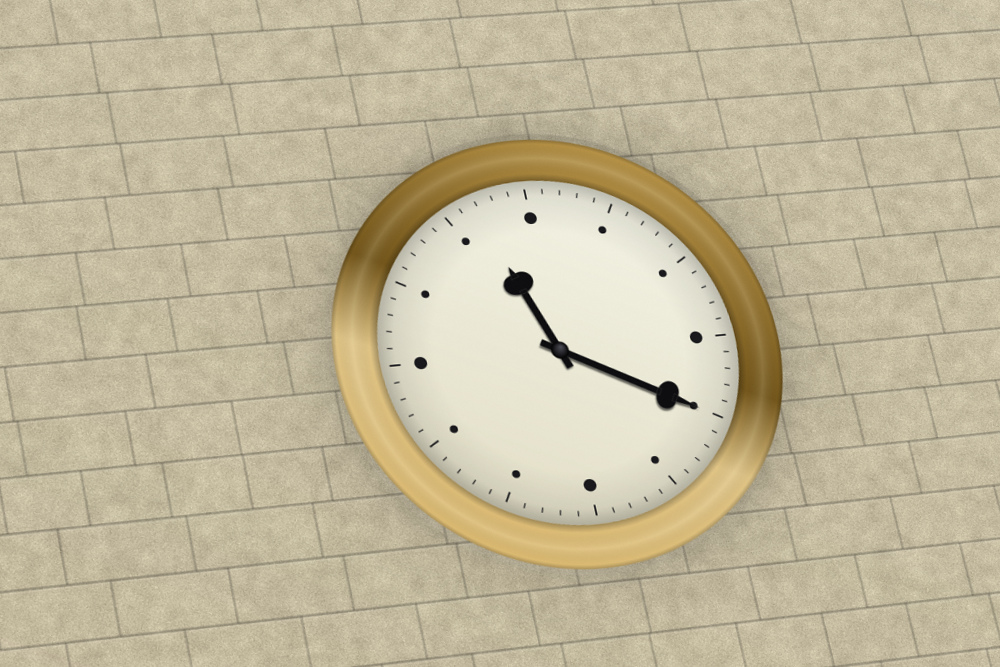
11h20
